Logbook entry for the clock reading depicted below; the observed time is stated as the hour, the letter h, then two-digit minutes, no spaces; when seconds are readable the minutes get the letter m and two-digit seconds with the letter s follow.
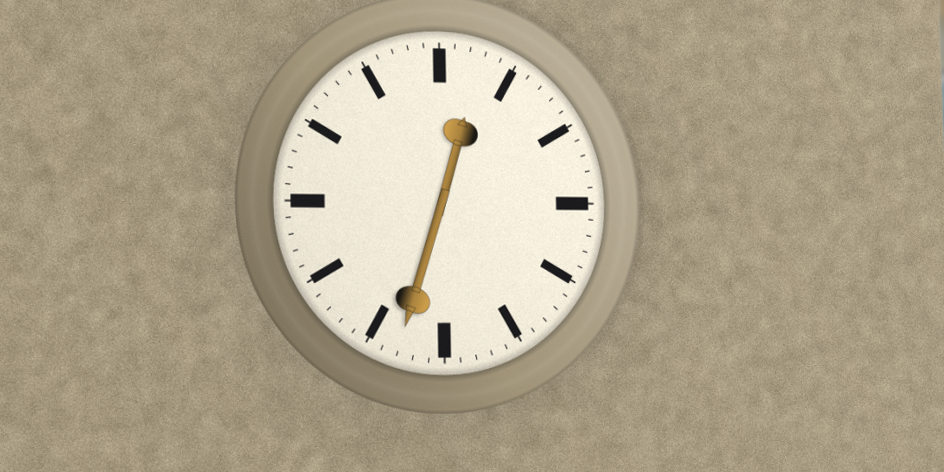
12h33
